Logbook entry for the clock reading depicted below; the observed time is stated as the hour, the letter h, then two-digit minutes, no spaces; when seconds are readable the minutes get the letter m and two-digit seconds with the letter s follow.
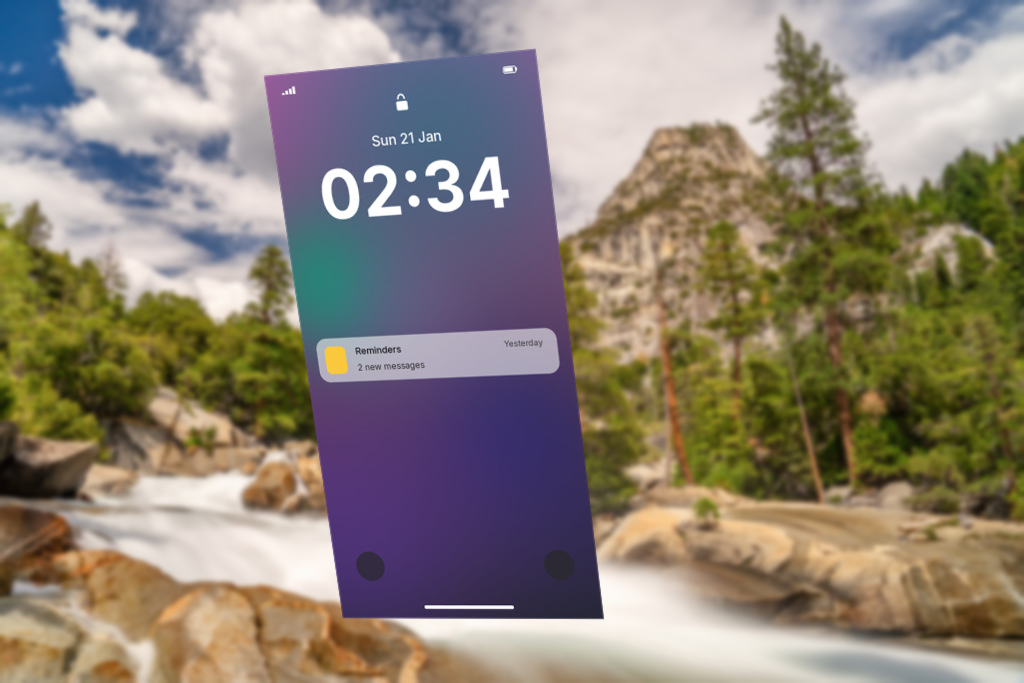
2h34
